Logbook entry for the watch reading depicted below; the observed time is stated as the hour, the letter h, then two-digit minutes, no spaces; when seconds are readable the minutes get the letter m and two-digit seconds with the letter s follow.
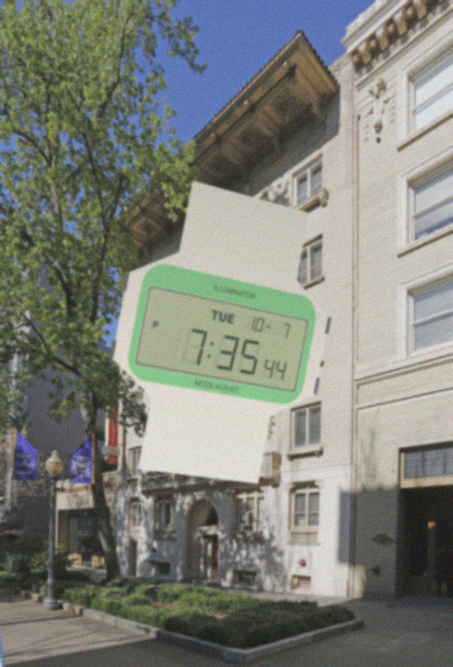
7h35m44s
